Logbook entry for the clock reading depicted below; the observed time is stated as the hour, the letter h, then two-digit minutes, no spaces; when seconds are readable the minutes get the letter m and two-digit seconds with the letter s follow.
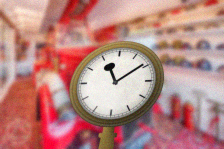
11h09
